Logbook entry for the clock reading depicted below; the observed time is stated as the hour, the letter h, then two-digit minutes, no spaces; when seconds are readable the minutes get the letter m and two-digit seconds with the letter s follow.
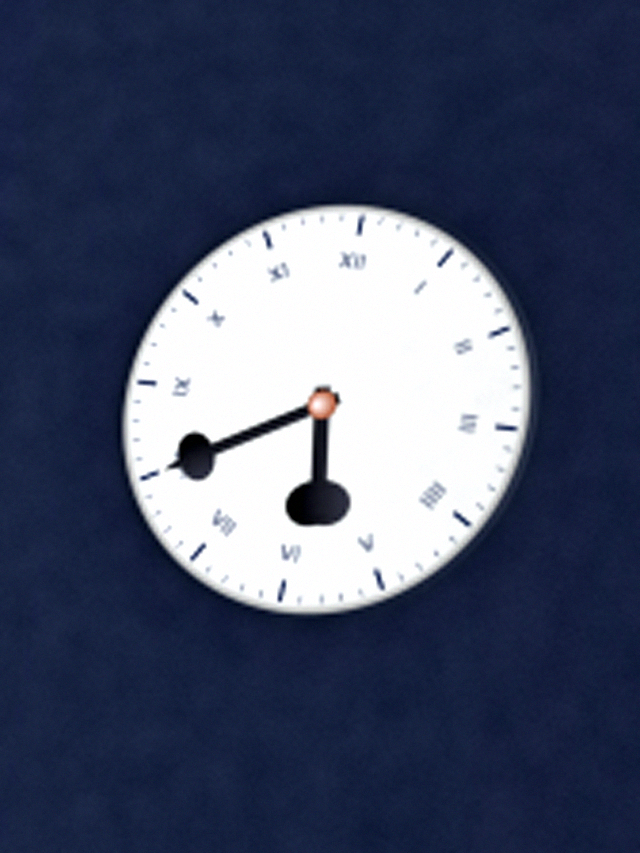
5h40
